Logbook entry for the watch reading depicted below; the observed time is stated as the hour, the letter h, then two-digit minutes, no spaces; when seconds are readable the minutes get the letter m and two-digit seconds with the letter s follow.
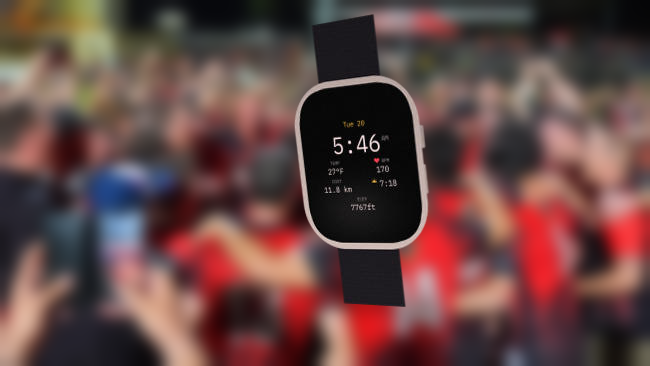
5h46
